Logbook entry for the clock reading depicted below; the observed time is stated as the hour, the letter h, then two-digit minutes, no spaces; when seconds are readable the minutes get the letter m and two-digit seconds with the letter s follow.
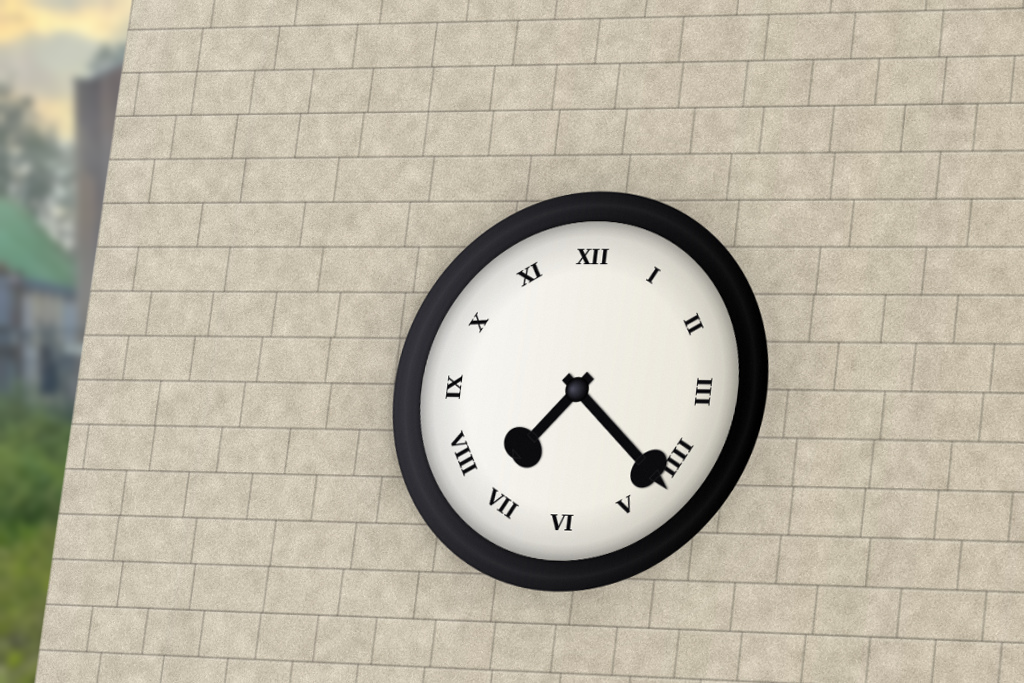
7h22
